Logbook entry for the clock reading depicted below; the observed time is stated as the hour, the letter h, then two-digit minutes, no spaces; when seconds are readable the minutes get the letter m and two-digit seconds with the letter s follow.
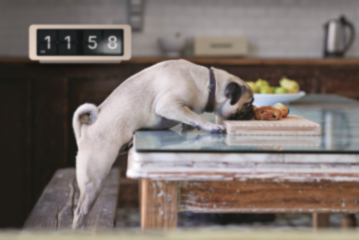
11h58
